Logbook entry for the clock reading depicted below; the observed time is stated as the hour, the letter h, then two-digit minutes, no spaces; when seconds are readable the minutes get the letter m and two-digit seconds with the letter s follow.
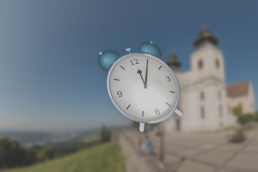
12h05
